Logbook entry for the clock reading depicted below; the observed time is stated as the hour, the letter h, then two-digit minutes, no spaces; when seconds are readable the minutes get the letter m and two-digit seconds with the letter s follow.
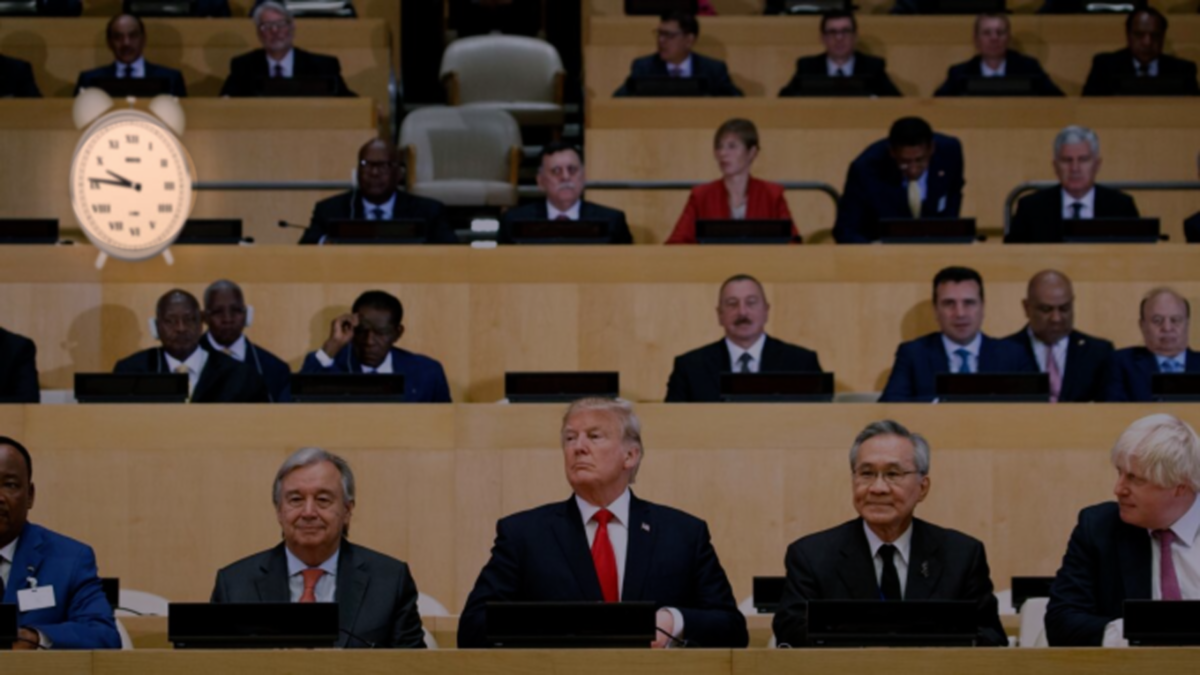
9h46
